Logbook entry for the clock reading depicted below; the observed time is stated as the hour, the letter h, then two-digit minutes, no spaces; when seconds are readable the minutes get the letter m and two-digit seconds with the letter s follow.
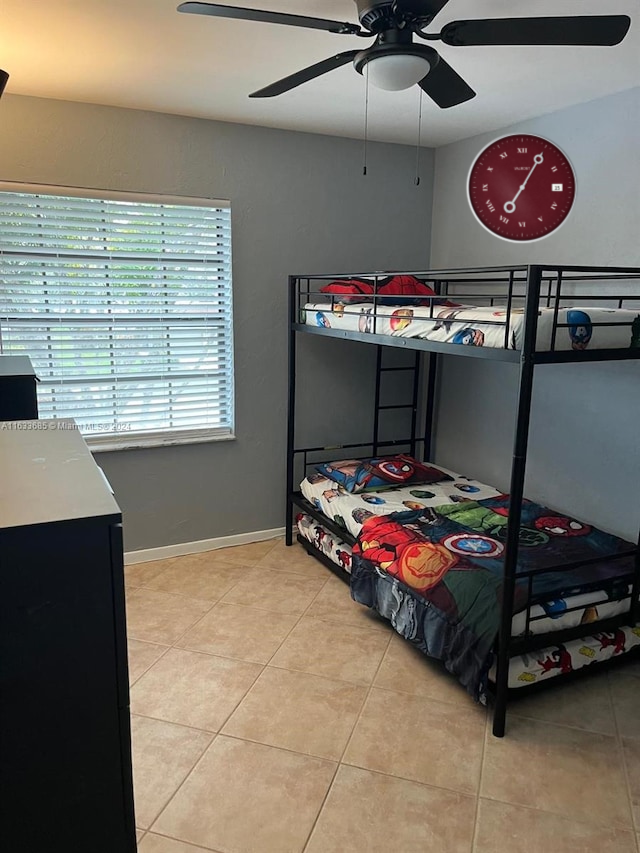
7h05
